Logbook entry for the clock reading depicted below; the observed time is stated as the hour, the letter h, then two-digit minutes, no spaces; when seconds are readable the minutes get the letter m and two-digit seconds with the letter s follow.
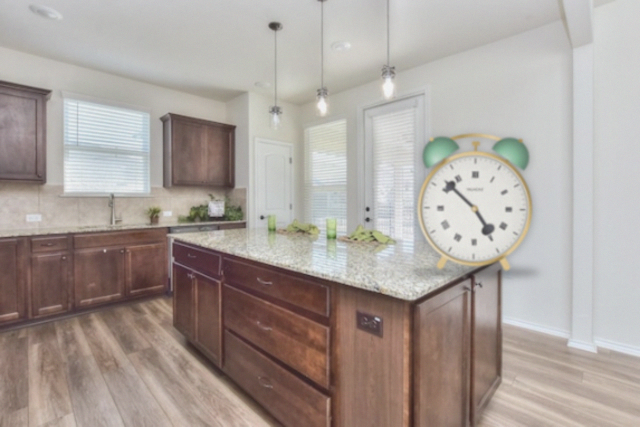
4h52
